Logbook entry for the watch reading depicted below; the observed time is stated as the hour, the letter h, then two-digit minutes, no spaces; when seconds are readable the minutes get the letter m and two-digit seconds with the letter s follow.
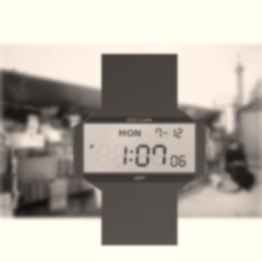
1h07m06s
